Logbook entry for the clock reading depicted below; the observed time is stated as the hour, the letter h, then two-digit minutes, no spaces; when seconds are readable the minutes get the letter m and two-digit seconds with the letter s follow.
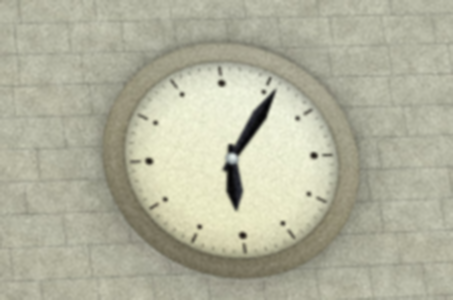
6h06
